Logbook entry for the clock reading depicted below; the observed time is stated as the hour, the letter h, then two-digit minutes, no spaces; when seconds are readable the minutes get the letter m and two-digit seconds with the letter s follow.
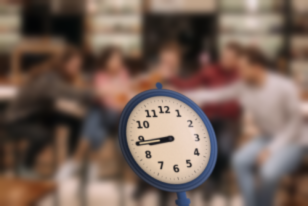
8h44
